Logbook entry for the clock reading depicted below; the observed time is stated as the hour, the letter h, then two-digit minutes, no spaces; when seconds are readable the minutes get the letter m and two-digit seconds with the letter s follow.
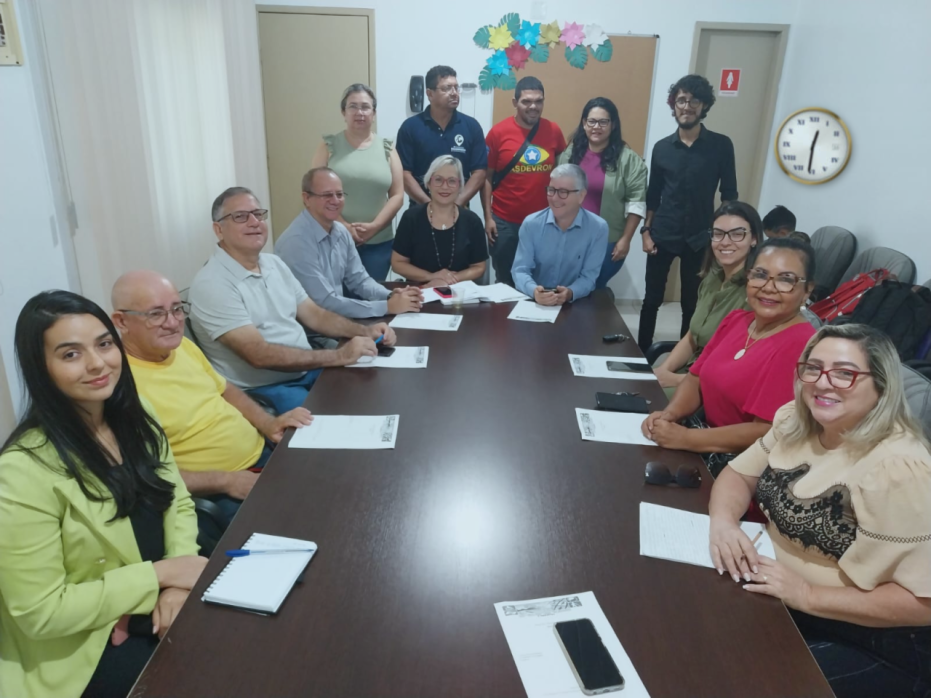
12h31
